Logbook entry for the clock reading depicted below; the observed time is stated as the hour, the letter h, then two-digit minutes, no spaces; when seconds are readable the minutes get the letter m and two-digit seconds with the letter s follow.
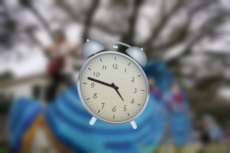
4h47
